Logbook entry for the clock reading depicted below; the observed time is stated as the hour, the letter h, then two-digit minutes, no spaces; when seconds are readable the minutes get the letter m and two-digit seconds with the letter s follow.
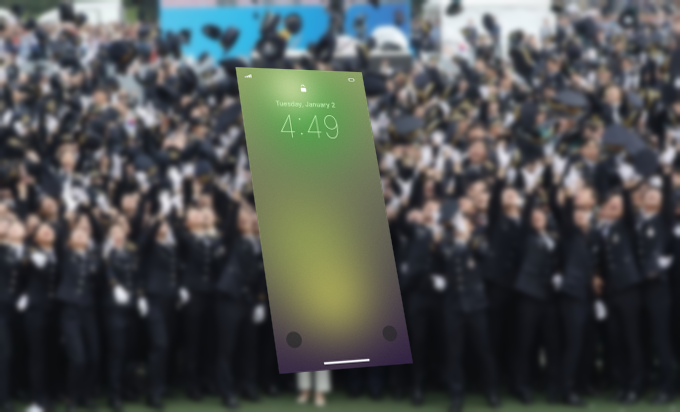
4h49
